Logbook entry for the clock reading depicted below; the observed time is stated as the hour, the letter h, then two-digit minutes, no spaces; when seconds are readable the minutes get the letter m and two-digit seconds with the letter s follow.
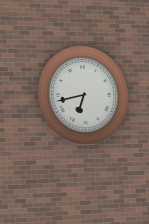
6h43
